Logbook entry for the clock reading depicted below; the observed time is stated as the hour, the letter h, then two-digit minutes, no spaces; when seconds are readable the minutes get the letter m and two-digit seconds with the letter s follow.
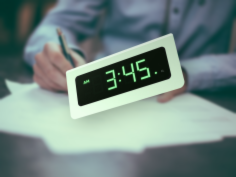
3h45
